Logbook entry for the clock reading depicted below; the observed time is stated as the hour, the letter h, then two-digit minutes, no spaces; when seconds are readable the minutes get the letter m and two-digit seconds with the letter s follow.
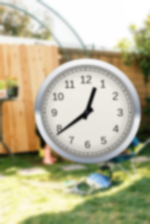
12h39
